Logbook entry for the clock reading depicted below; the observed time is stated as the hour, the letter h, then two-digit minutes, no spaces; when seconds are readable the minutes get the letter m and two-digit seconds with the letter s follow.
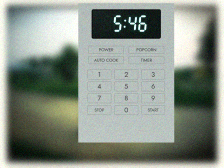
5h46
